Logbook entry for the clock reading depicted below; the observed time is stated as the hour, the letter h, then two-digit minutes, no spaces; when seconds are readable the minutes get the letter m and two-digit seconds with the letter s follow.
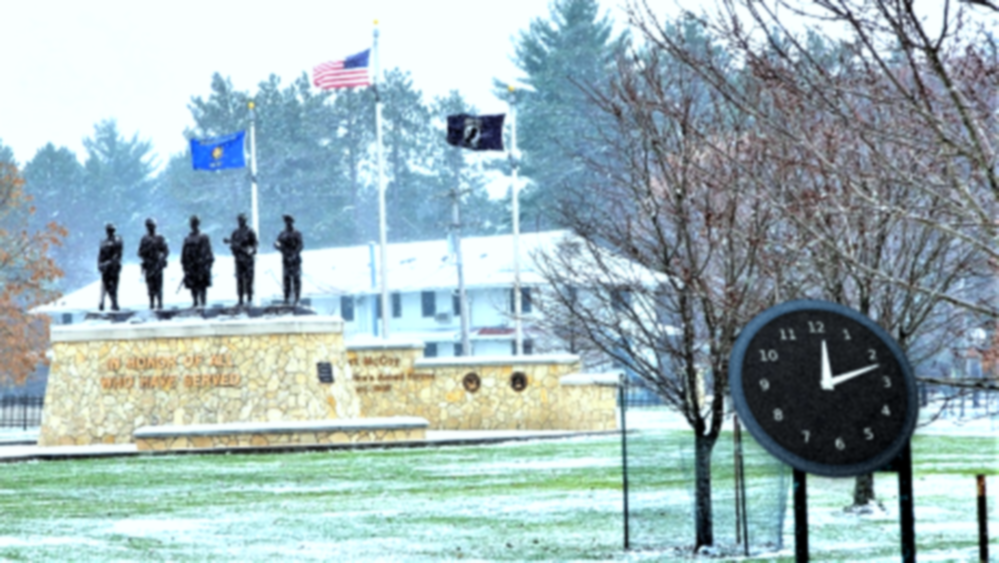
12h12
